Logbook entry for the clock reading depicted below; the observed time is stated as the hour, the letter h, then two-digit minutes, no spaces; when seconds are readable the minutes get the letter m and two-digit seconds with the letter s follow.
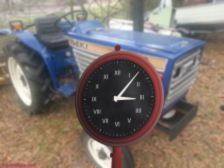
3h07
